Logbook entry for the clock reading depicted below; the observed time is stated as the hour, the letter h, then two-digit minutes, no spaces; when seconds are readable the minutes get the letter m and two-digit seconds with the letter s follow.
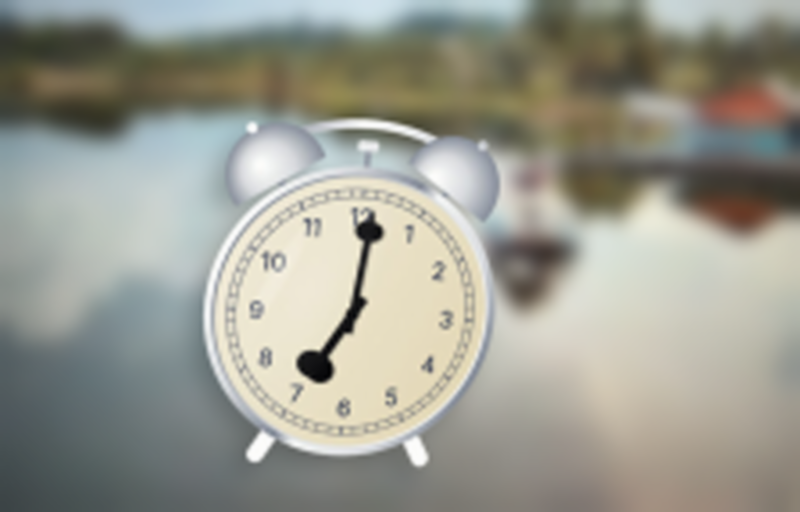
7h01
